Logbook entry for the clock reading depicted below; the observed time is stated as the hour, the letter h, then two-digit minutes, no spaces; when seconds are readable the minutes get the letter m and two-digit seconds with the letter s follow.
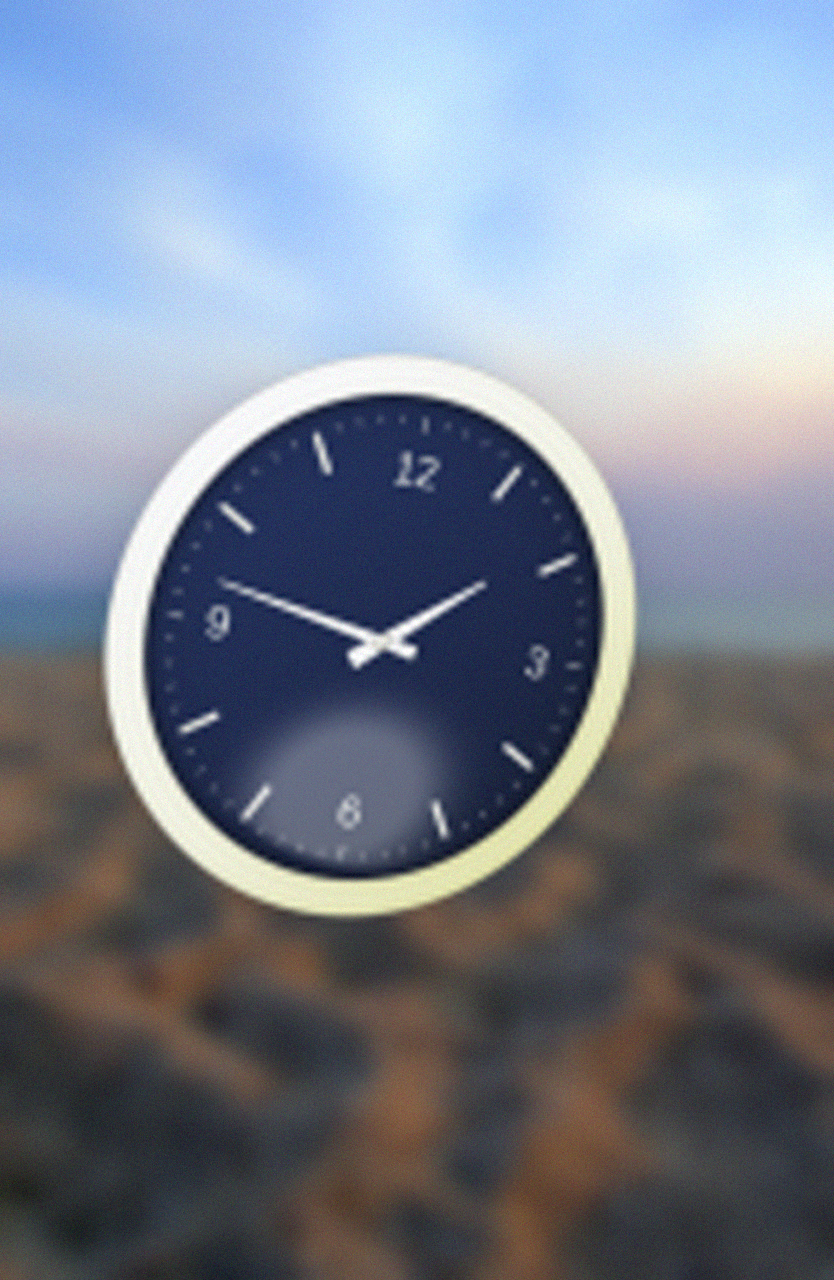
1h47
